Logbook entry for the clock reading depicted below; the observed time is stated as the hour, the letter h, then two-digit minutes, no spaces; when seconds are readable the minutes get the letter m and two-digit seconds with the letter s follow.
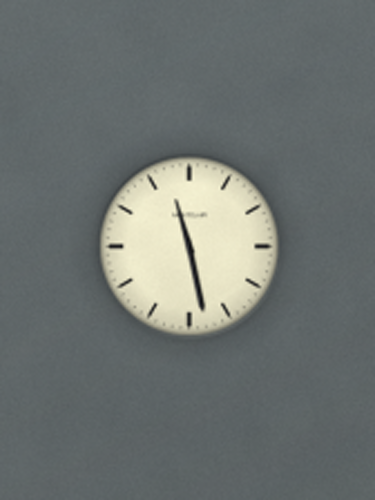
11h28
